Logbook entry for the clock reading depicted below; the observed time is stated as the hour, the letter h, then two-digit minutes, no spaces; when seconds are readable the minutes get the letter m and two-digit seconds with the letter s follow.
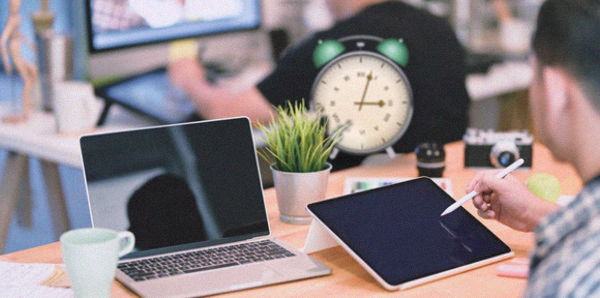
3h03
